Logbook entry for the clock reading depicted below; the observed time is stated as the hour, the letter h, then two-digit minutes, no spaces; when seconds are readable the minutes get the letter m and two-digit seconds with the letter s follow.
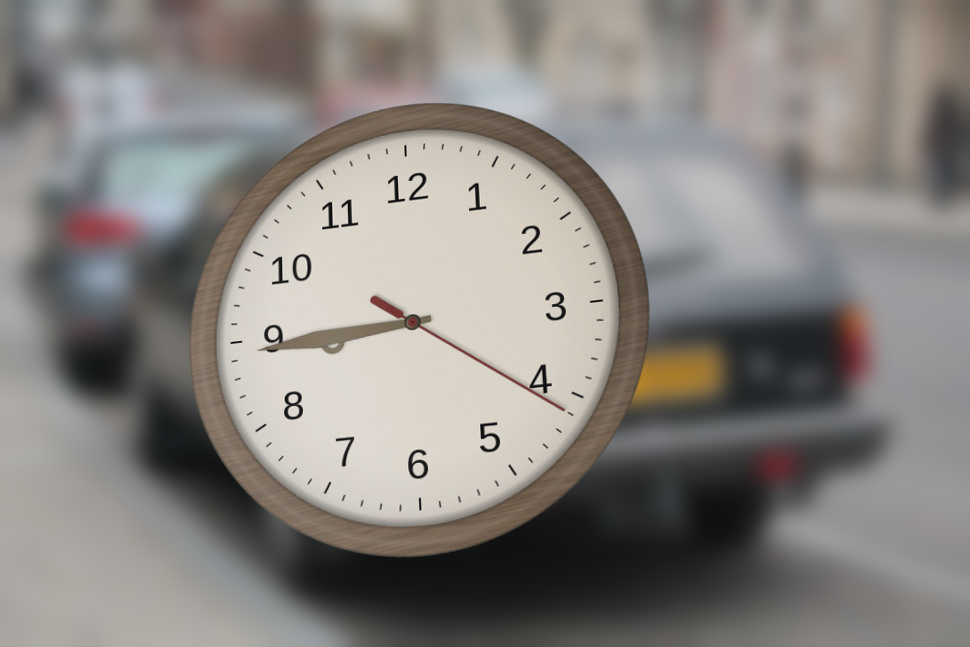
8h44m21s
